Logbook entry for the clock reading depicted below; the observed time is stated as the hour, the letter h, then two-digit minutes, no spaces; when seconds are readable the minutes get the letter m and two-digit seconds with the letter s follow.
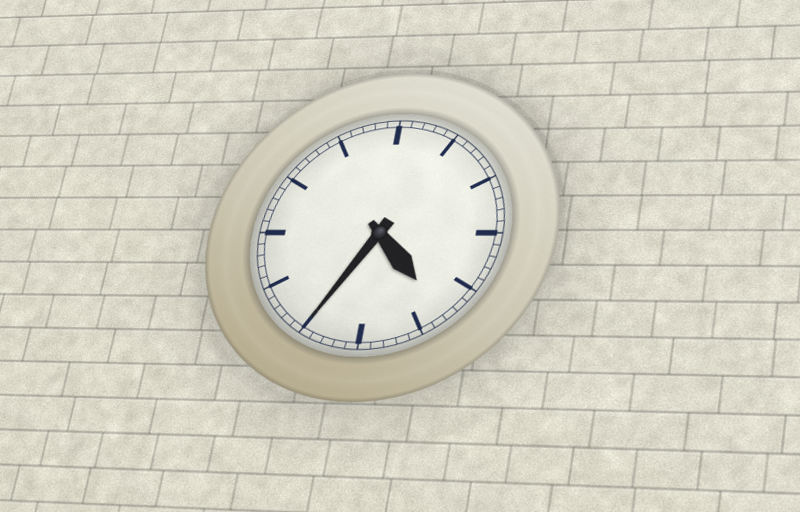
4h35
